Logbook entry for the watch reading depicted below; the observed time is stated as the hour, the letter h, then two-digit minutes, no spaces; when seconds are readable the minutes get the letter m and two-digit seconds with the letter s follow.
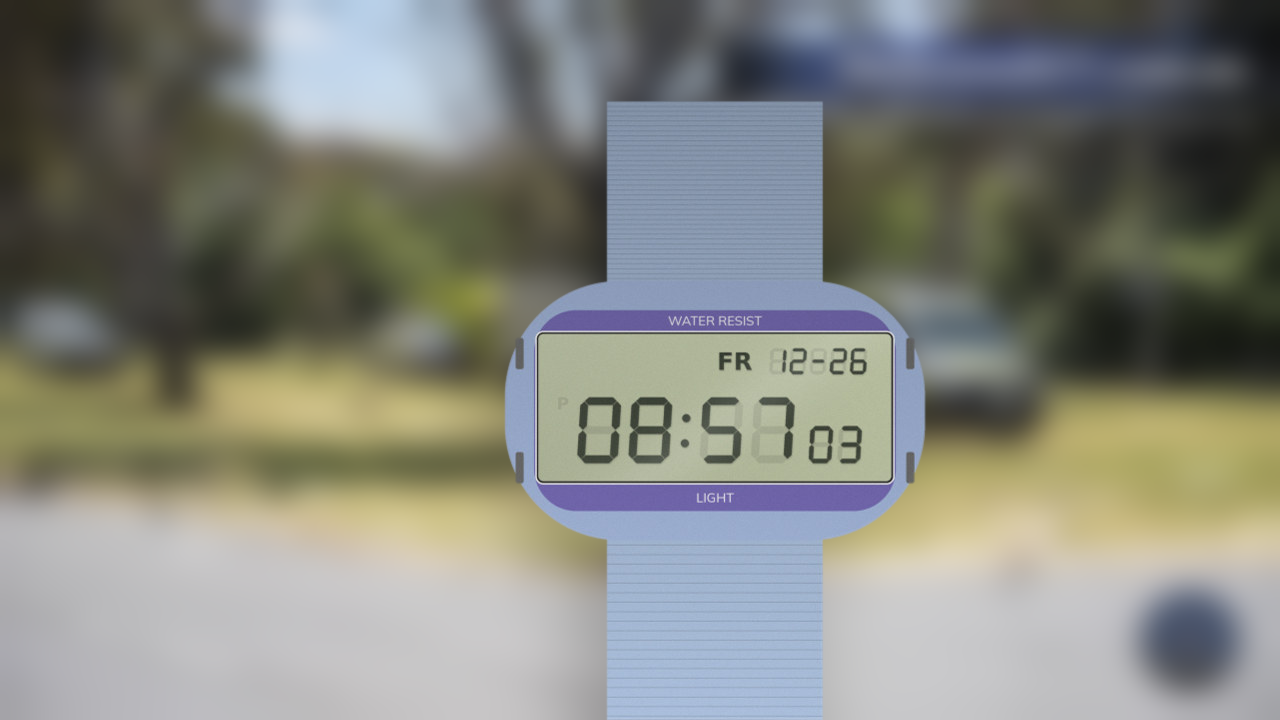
8h57m03s
